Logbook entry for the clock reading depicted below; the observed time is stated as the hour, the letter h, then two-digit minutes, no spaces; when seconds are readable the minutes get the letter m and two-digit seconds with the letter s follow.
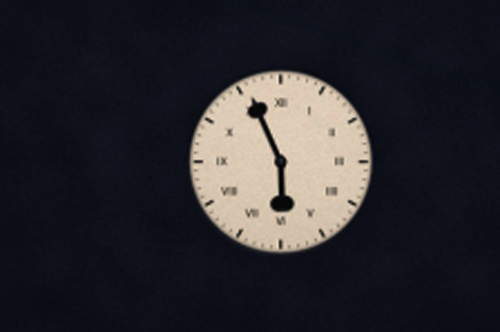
5h56
